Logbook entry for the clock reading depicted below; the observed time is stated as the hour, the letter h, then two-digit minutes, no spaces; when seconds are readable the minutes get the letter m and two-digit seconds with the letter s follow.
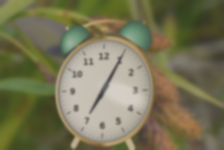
7h05
